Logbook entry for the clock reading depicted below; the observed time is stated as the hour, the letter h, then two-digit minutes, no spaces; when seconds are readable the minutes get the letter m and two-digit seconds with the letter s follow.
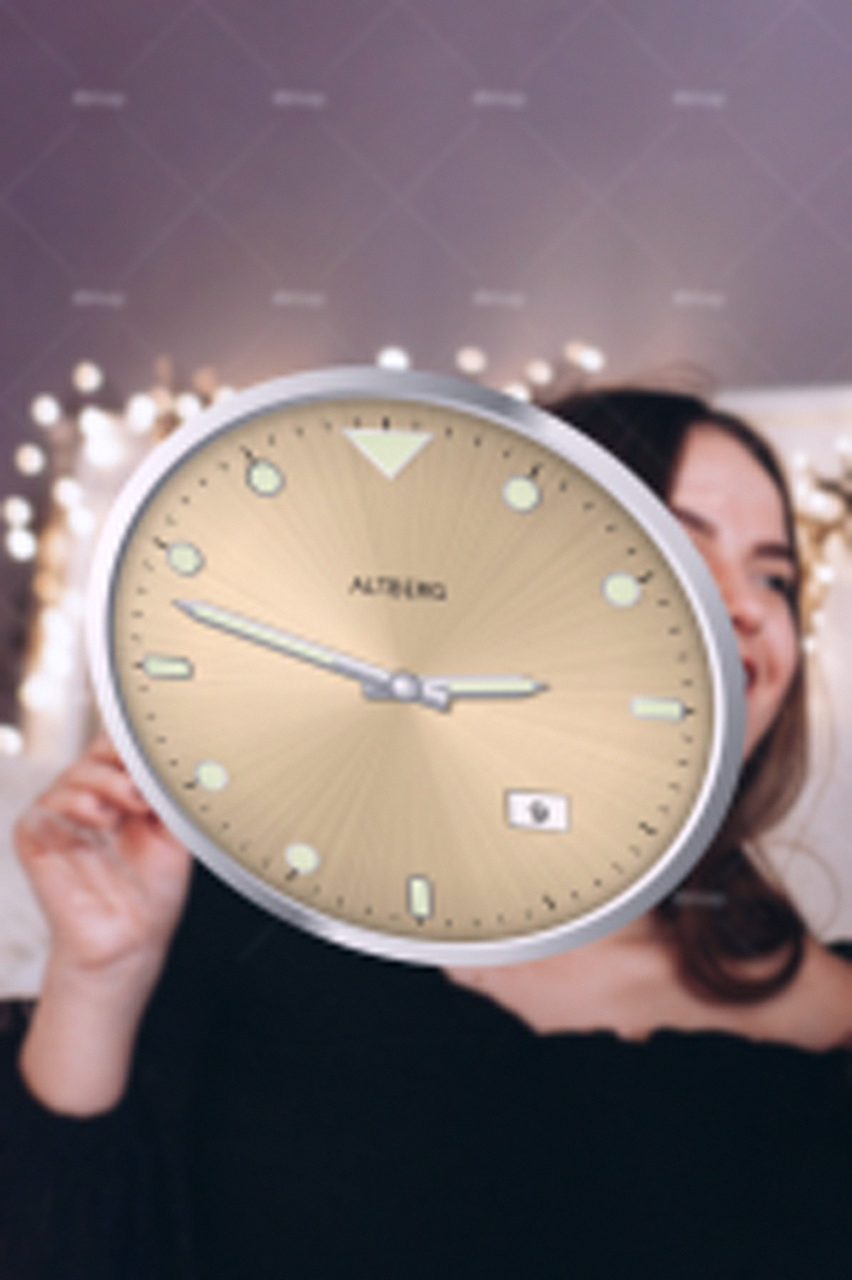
2h48
